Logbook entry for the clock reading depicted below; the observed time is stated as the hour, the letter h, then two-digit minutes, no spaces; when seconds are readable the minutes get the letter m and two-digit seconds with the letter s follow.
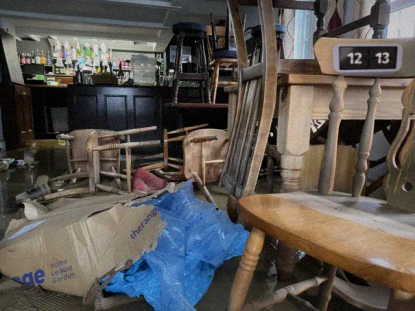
12h13
